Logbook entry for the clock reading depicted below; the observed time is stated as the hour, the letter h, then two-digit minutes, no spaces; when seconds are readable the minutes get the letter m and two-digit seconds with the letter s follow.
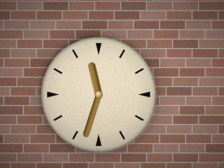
11h33
